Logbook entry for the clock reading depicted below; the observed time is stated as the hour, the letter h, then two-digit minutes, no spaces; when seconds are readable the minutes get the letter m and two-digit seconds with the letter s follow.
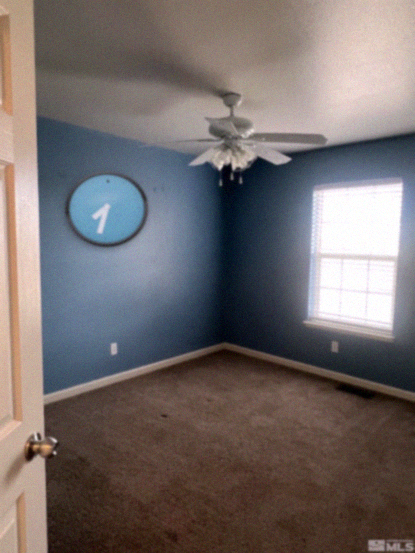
7h32
